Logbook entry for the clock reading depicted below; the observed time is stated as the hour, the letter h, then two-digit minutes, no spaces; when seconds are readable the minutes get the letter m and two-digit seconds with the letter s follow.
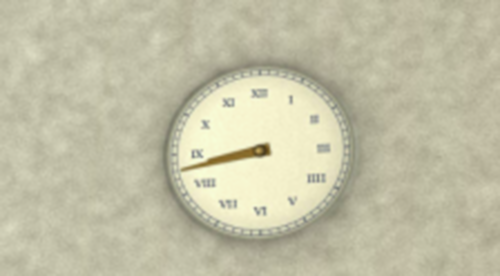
8h43
